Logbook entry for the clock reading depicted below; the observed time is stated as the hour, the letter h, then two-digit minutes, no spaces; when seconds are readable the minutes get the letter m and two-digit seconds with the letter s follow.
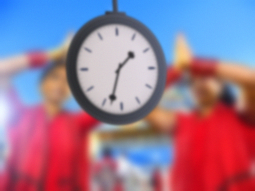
1h33
